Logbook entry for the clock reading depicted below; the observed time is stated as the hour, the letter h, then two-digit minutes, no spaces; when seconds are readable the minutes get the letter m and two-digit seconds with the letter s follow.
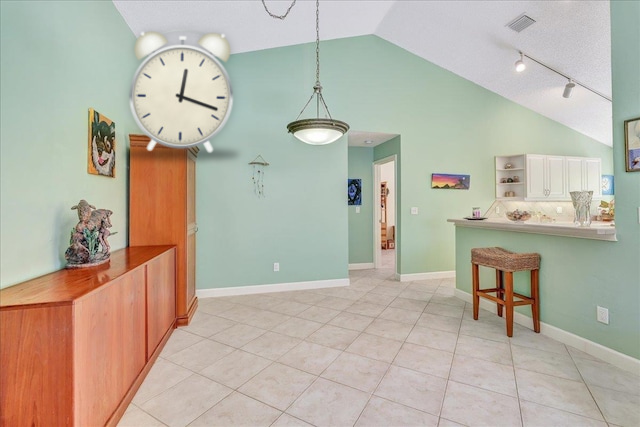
12h18
